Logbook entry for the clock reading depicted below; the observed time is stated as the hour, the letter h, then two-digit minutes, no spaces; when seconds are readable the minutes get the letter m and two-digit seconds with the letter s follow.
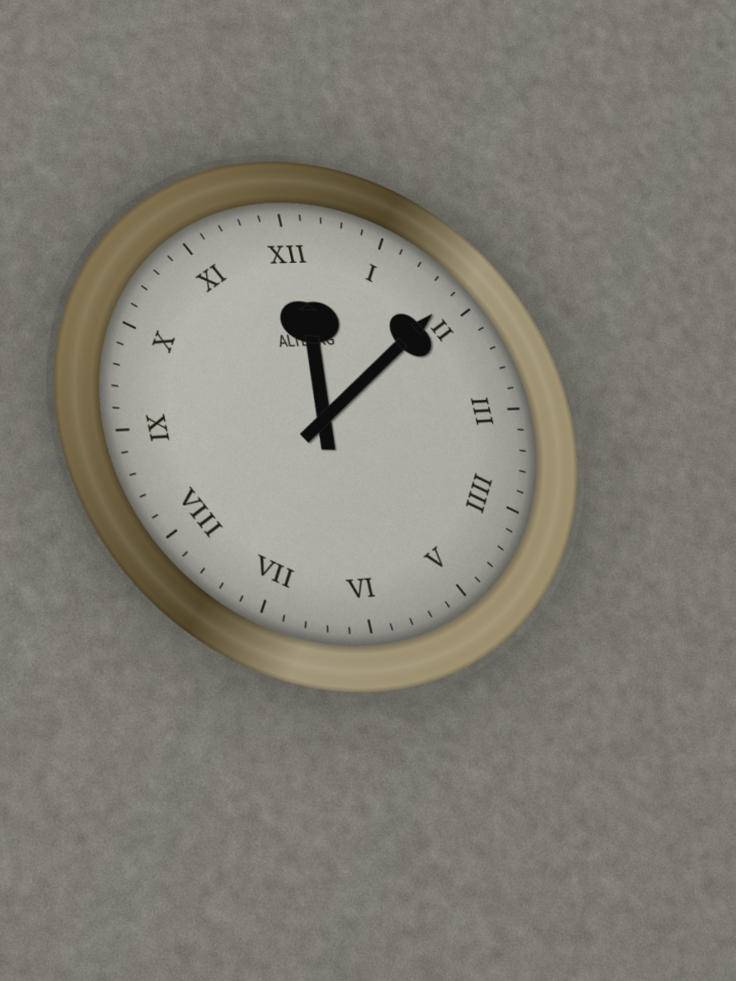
12h09
